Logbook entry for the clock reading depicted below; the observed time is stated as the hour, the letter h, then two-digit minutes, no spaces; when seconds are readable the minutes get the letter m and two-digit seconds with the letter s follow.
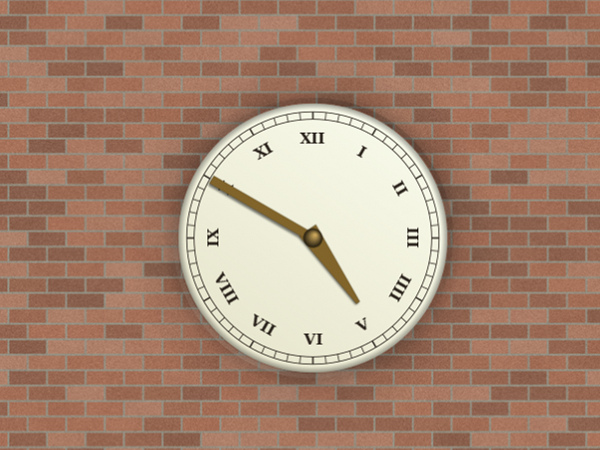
4h50
